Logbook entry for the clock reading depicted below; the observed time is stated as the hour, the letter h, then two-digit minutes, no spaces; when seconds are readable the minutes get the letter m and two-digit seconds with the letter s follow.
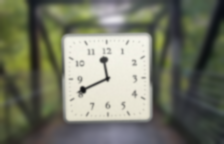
11h41
